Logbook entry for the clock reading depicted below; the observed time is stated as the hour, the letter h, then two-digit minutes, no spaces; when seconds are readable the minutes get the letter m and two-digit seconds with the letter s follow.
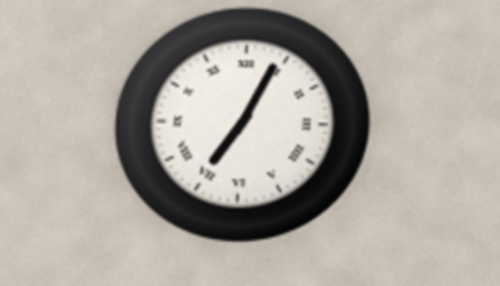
7h04
